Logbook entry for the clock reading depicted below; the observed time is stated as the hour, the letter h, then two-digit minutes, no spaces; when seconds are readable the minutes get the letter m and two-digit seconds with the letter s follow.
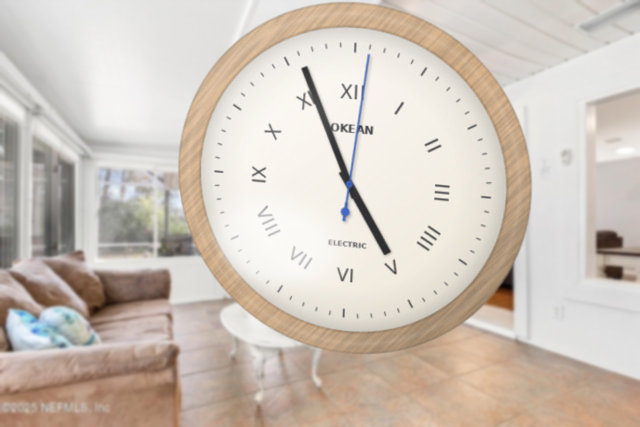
4h56m01s
